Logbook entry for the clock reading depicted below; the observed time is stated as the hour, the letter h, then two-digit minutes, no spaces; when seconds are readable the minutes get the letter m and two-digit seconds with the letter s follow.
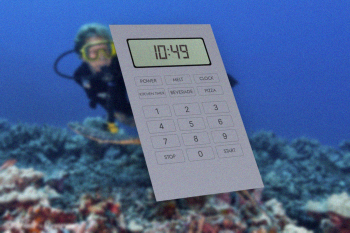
10h49
